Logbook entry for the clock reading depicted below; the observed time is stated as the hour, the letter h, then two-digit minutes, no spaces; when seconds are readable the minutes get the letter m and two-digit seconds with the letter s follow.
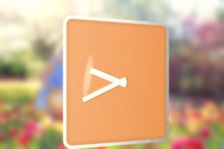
9h41
